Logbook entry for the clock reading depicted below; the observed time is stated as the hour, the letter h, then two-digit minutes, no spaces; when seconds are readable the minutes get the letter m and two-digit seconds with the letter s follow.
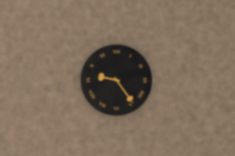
9h24
